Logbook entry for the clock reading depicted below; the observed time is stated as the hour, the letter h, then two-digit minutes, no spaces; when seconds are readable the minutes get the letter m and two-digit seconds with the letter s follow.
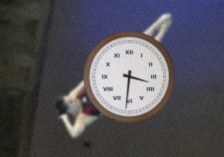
3h31
